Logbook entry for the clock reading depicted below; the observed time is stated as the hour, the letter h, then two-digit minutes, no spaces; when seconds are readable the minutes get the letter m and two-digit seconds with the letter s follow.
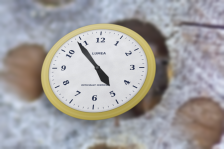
4h54
